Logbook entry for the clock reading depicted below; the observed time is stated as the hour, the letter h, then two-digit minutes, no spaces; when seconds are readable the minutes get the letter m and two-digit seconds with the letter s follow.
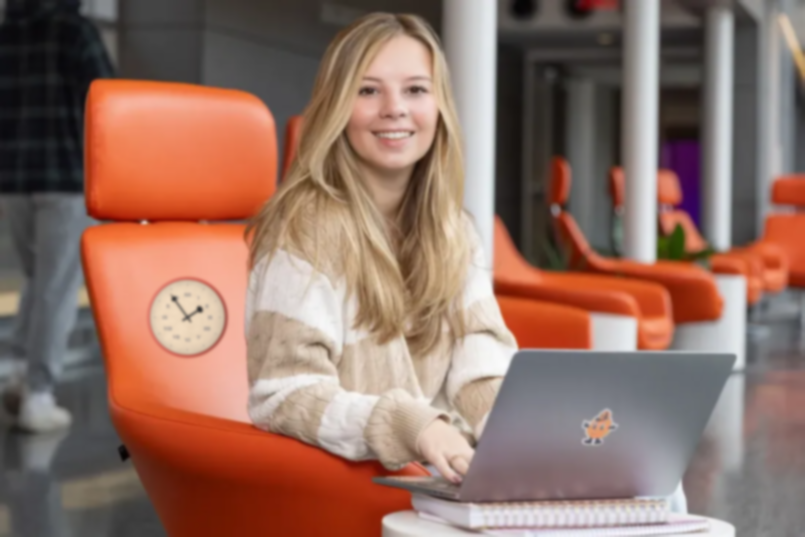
1h54
